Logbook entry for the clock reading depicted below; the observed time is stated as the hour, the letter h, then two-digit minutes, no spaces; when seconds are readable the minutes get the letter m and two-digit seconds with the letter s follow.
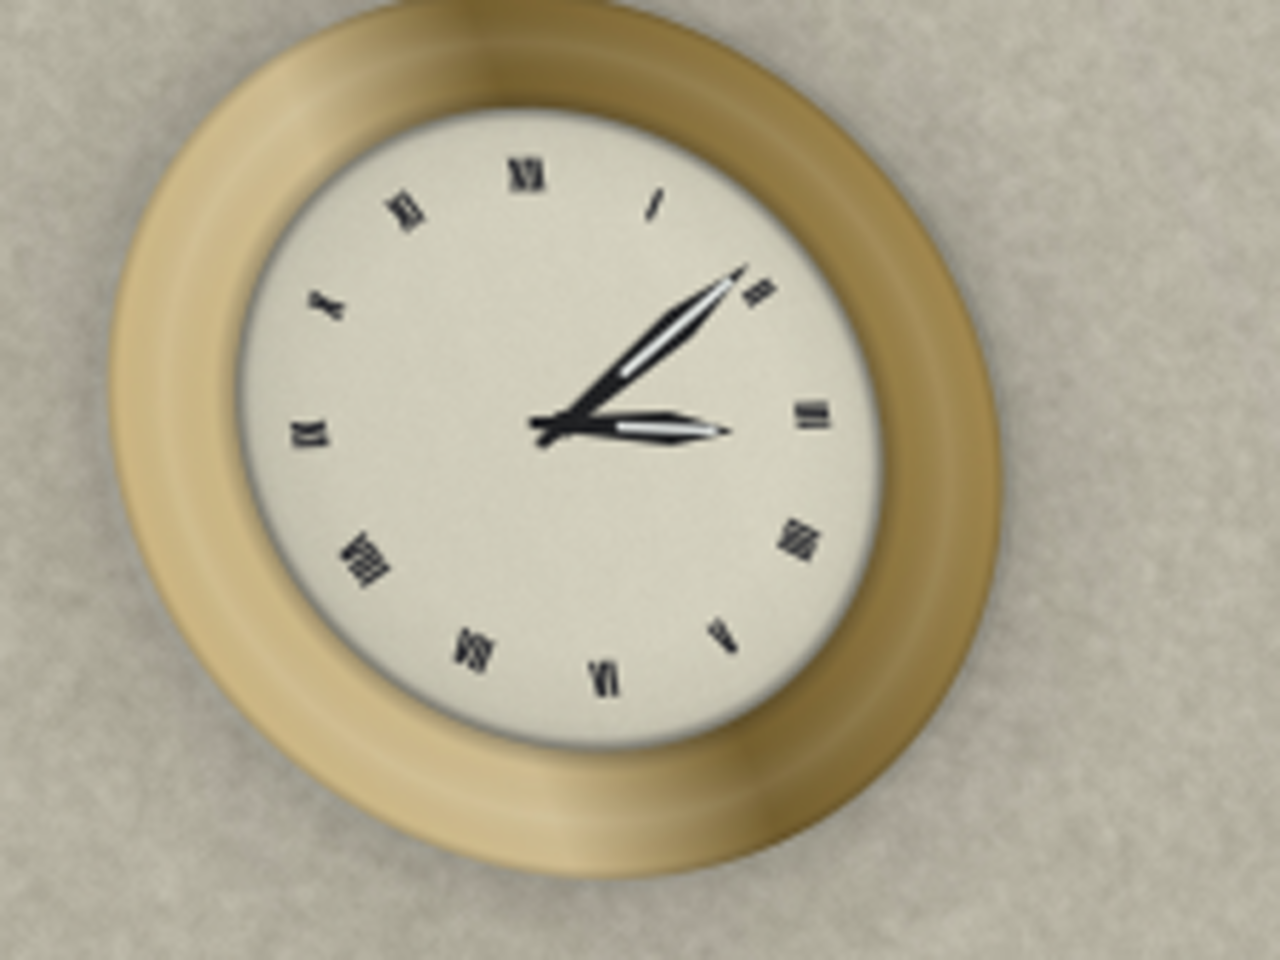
3h09
